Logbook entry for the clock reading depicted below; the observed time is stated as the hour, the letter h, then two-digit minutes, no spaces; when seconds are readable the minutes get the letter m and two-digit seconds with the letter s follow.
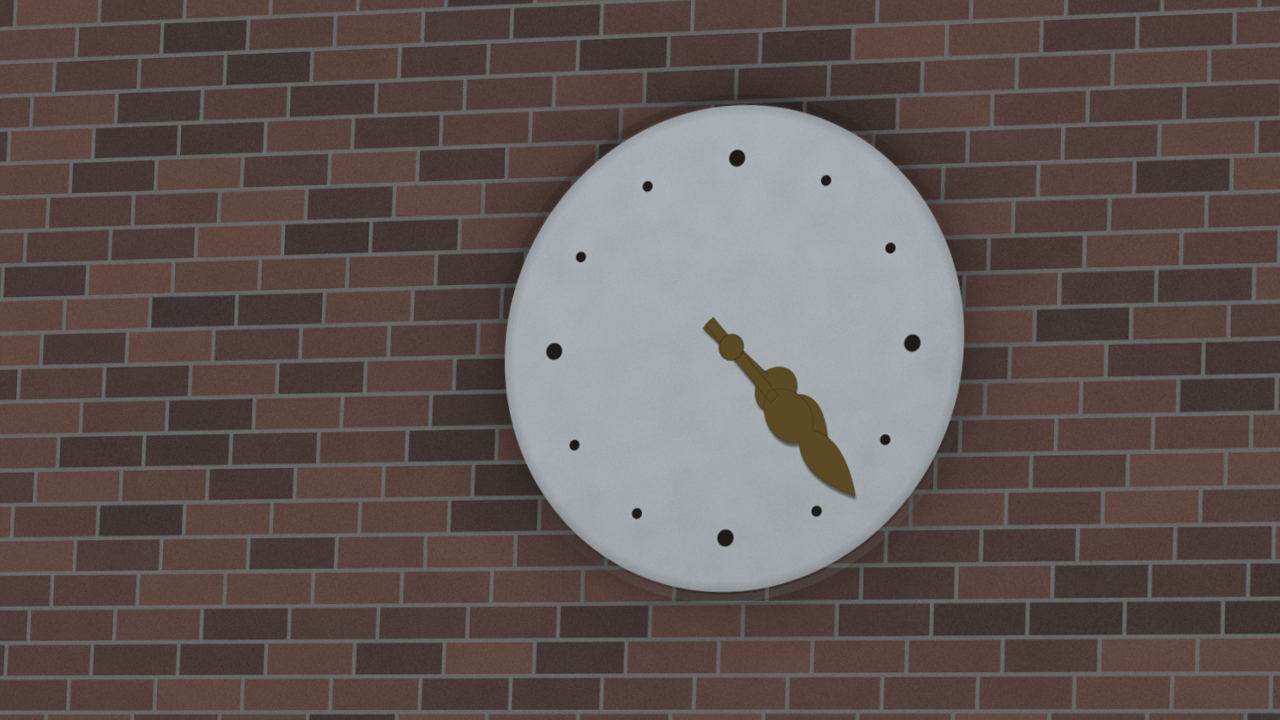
4h23
